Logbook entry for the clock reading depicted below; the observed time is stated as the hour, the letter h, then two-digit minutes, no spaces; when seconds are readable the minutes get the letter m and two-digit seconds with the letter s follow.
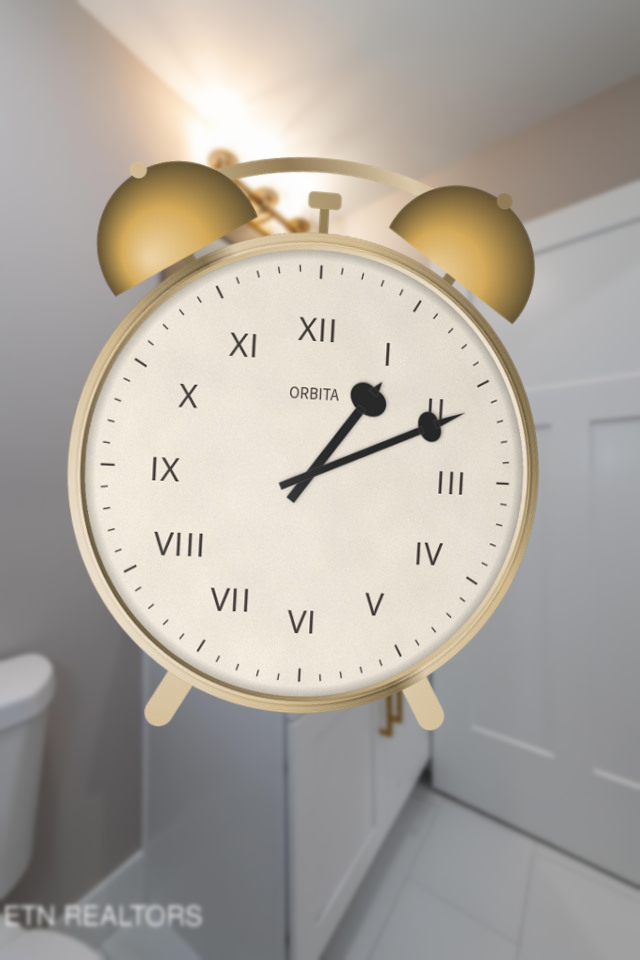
1h11
